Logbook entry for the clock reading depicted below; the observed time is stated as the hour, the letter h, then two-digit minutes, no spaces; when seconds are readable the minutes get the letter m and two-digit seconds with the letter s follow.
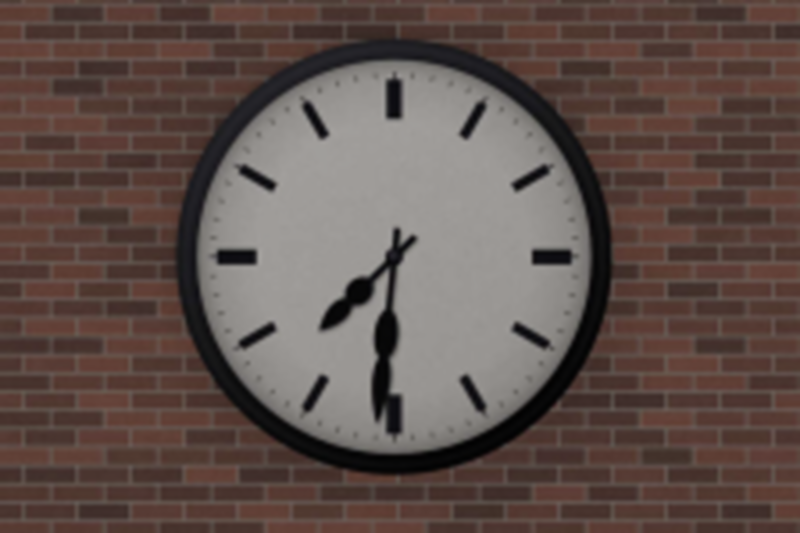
7h31
